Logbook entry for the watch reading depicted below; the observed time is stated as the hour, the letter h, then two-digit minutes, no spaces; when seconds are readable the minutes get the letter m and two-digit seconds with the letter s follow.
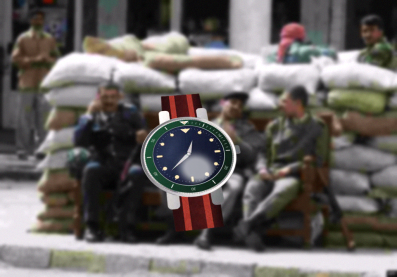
12h38
